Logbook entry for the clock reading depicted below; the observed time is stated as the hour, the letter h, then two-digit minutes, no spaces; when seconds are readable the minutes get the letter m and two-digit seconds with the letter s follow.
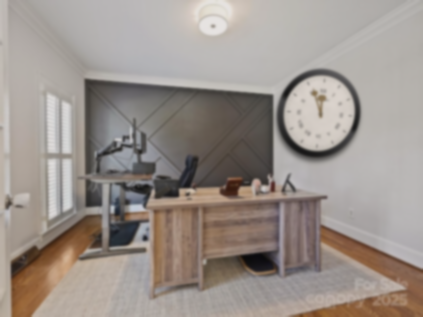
11h56
